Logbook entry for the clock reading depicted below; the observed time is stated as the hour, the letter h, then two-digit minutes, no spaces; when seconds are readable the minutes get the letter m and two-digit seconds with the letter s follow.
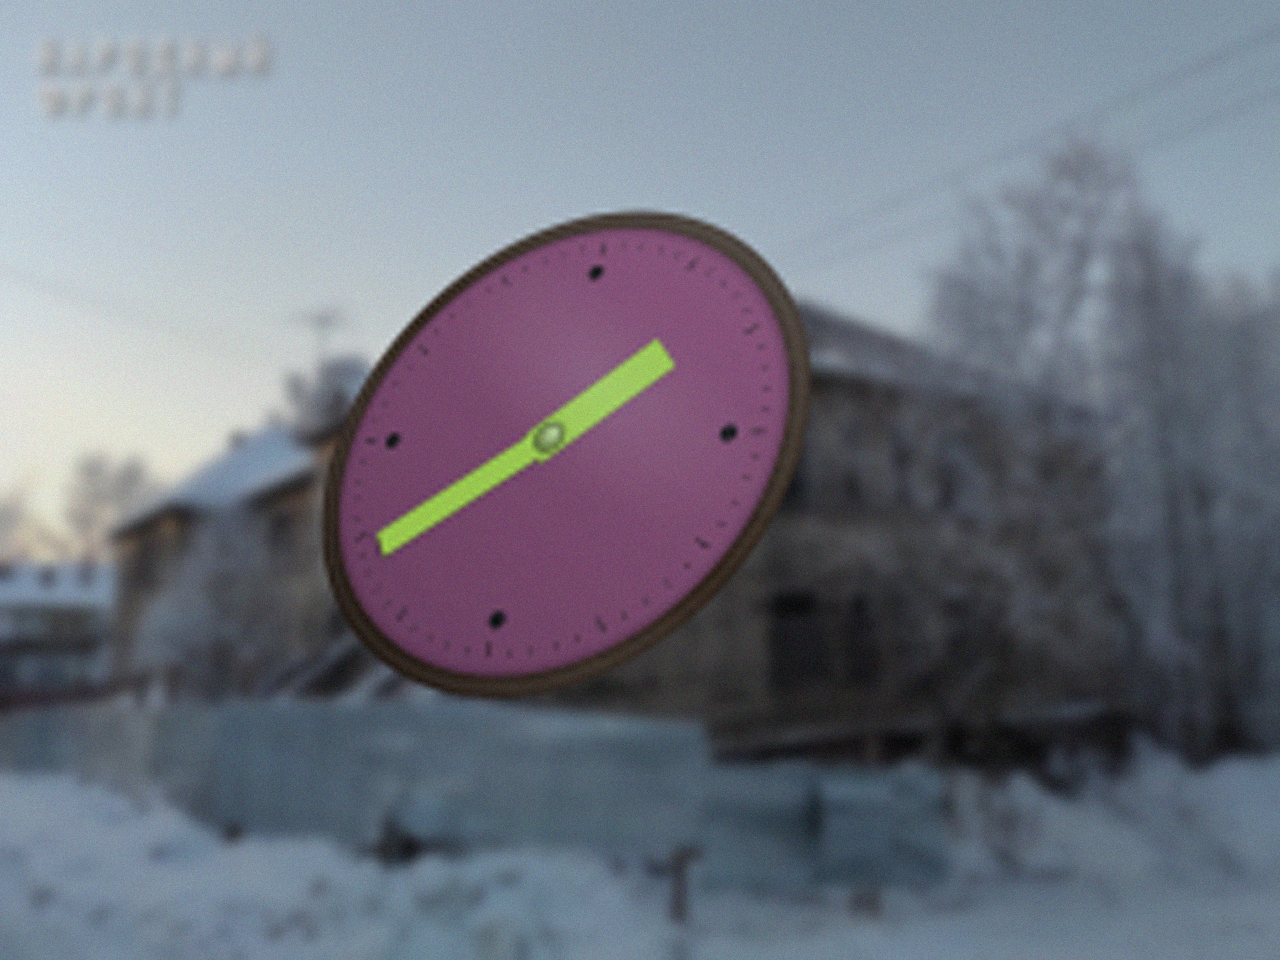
1h39
